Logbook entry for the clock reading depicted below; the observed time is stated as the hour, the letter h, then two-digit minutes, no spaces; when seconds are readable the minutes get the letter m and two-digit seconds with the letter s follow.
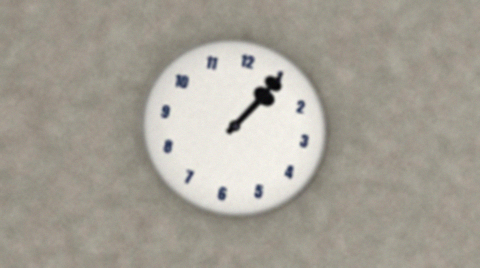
1h05
